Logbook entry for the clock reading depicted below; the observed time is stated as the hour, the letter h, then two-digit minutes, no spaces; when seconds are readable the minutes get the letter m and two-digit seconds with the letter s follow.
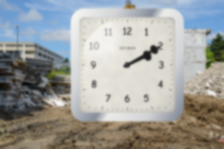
2h10
